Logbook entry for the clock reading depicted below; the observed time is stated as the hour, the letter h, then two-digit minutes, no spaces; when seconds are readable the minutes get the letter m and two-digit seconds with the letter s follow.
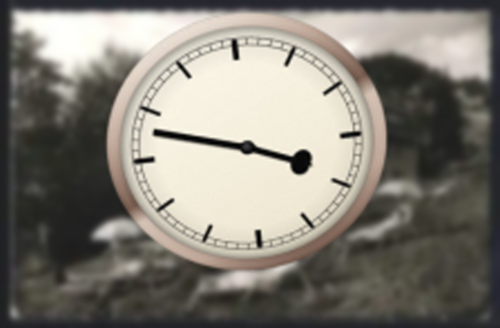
3h48
